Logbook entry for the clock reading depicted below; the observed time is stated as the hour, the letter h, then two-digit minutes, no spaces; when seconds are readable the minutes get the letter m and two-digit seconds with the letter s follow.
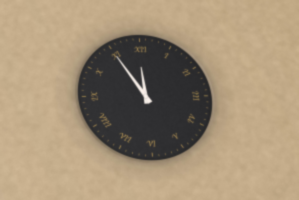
11h55
